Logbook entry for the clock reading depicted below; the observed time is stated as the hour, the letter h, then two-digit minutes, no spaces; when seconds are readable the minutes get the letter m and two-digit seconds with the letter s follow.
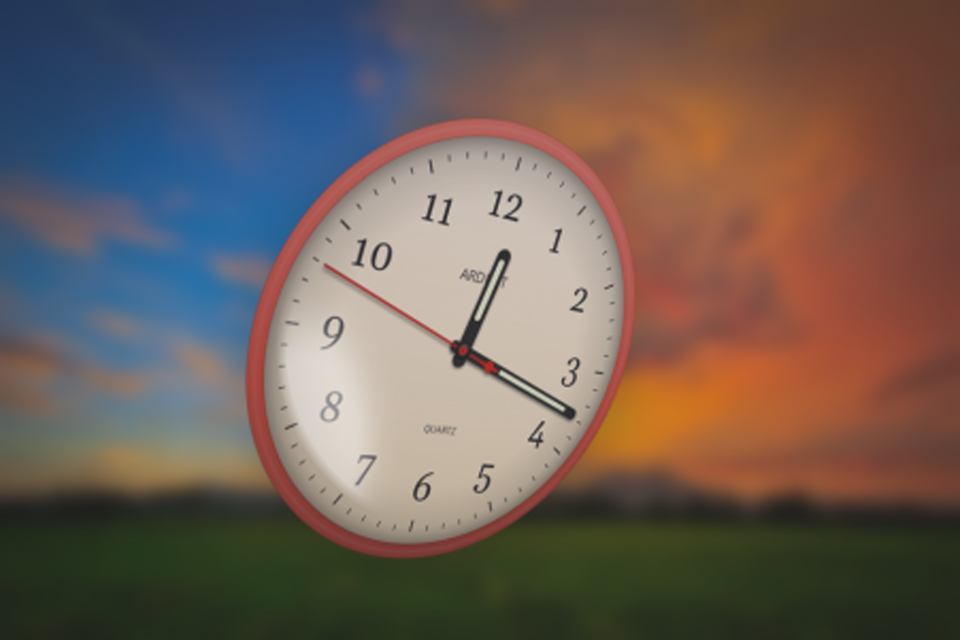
12h17m48s
